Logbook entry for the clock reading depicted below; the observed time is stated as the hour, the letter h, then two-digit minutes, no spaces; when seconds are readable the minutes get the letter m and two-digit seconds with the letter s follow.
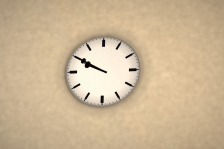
9h50
